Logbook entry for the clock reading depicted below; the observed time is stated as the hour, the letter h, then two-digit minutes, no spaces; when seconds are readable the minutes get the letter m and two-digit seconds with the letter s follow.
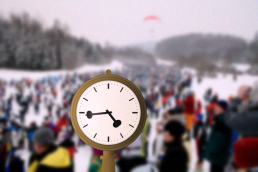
4h44
